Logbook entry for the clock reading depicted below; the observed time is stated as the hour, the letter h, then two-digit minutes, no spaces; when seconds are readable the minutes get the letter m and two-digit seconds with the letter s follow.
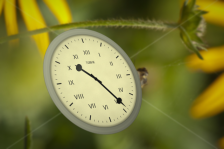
10h24
